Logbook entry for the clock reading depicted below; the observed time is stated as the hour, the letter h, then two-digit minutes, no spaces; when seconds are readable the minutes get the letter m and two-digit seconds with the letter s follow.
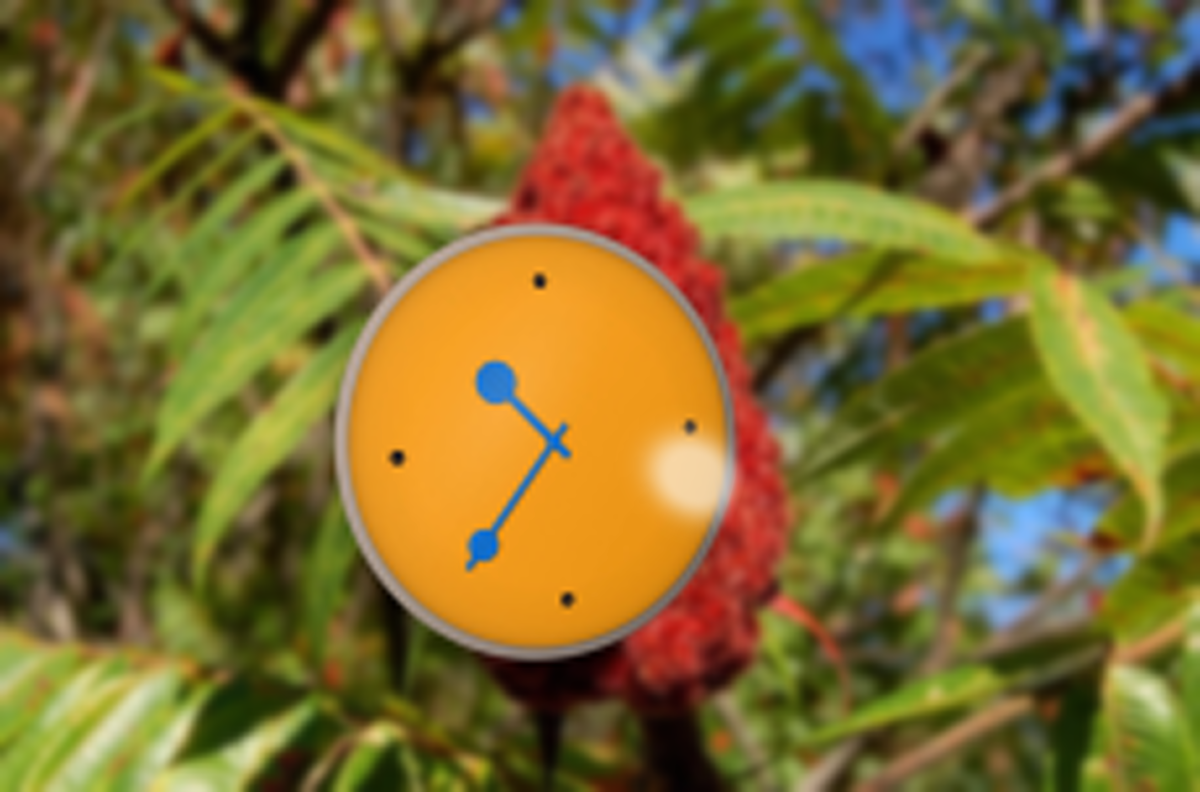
10h37
